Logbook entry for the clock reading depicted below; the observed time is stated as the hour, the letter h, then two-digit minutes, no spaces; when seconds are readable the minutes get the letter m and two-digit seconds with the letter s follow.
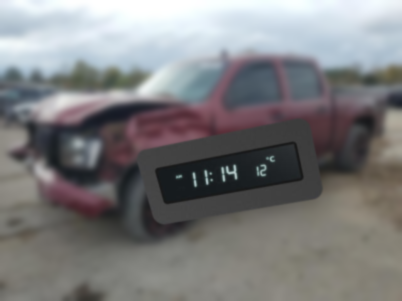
11h14
